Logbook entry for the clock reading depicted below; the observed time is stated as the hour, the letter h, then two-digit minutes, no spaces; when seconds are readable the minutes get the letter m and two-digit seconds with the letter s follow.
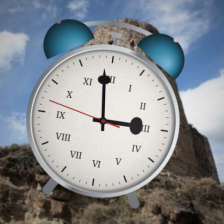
2h58m47s
